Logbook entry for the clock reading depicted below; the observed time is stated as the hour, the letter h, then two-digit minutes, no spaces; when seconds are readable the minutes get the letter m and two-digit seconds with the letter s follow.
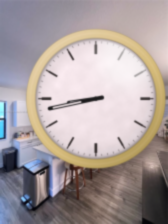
8h43
